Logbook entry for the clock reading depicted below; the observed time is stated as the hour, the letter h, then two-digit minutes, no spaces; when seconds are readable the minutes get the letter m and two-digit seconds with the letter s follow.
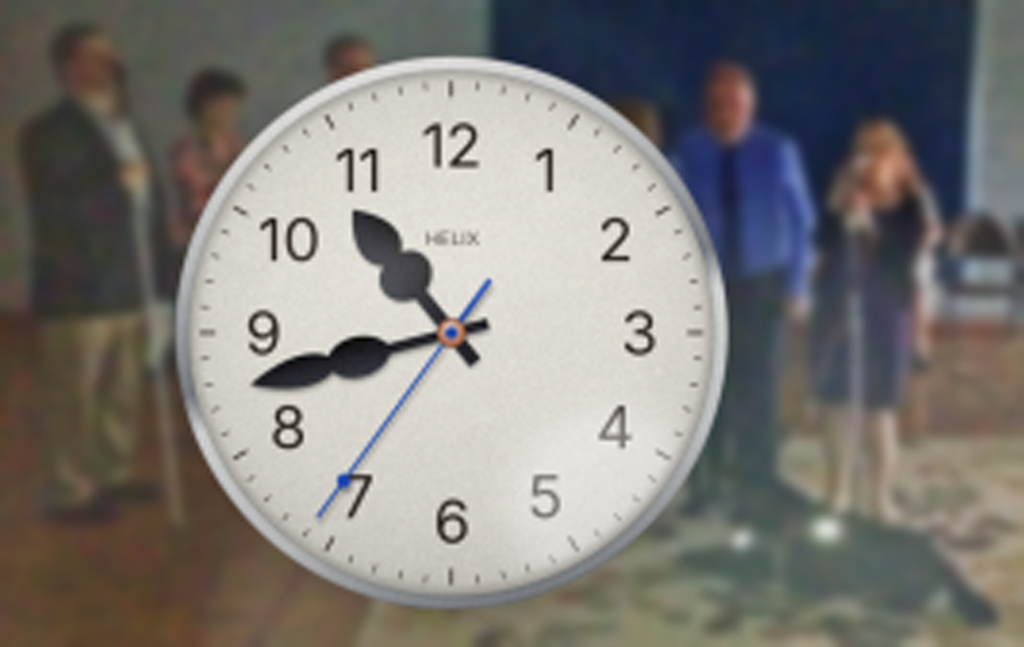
10h42m36s
